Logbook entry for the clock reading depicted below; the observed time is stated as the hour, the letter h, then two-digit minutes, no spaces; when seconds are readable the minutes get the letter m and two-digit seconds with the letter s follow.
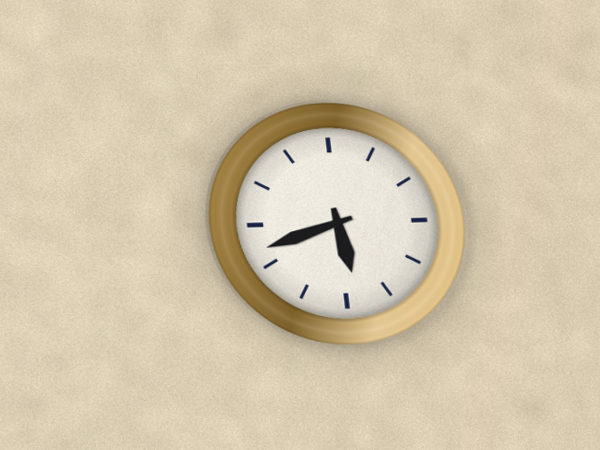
5h42
